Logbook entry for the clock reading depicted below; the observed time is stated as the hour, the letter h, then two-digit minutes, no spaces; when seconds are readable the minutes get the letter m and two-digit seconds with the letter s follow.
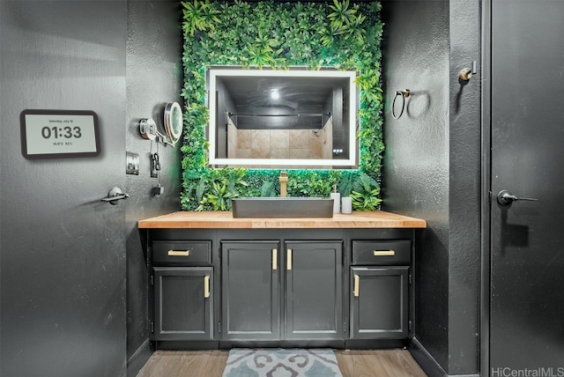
1h33
